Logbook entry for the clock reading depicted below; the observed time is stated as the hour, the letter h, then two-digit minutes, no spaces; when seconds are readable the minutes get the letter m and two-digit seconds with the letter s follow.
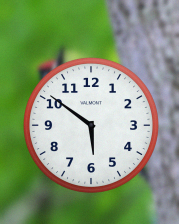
5h51
